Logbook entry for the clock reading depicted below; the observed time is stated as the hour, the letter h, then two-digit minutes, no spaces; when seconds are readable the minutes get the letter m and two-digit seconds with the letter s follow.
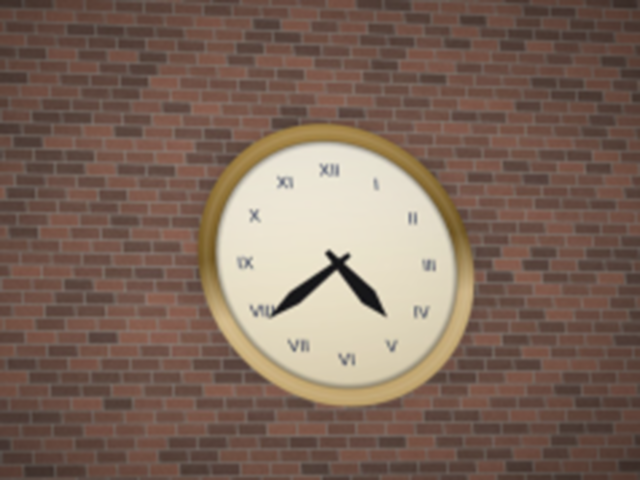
4h39
